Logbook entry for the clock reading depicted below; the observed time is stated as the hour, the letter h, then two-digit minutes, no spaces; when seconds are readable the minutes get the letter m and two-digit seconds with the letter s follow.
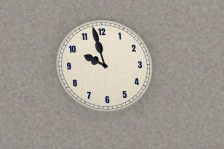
9h58
